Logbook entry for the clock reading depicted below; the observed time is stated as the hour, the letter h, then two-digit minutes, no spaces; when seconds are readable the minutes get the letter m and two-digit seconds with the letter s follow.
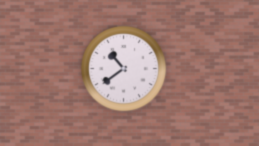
10h39
